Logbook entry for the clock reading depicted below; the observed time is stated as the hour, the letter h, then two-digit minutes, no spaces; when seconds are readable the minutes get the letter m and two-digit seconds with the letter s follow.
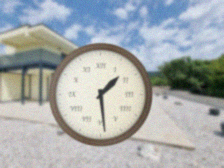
1h29
